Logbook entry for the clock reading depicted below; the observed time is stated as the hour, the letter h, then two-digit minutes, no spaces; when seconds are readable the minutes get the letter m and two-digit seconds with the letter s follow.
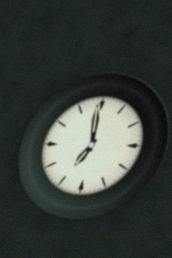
6h59
